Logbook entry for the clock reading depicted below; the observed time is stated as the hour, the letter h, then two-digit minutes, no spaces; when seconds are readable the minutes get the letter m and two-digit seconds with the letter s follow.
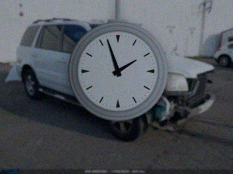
1h57
